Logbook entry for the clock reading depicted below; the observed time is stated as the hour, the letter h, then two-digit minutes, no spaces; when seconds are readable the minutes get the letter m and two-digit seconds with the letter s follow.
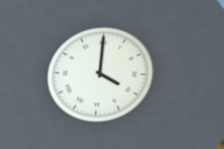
4h00
